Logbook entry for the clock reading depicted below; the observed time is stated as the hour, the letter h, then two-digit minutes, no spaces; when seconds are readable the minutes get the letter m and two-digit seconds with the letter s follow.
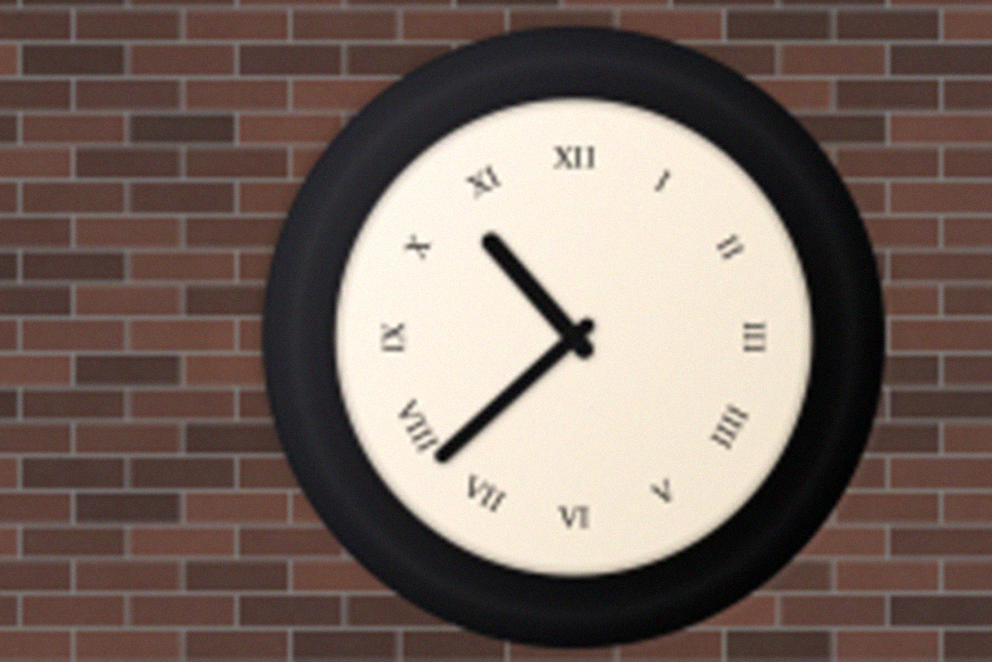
10h38
